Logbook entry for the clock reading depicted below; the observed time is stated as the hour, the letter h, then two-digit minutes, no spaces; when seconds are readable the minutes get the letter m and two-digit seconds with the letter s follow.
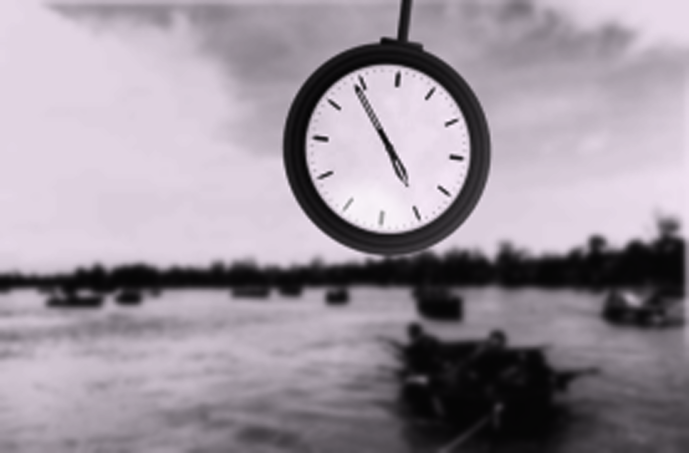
4h54
